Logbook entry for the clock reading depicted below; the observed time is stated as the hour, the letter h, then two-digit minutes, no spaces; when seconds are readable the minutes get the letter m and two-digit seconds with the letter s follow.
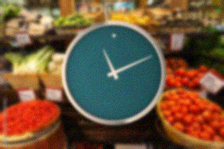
11h11
